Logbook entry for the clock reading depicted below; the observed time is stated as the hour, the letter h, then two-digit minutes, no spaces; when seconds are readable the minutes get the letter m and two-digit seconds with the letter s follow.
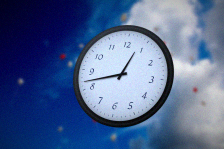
12h42
